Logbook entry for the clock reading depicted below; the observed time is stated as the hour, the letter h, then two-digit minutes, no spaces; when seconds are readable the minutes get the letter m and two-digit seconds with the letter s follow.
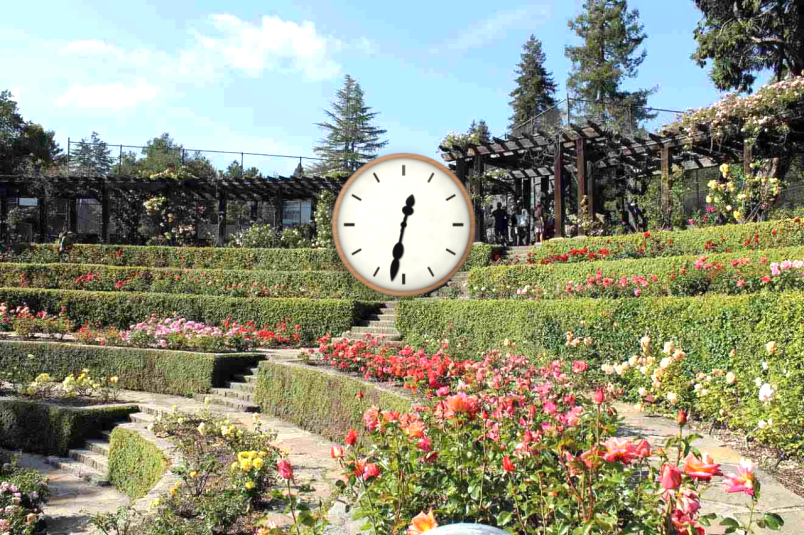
12h32
